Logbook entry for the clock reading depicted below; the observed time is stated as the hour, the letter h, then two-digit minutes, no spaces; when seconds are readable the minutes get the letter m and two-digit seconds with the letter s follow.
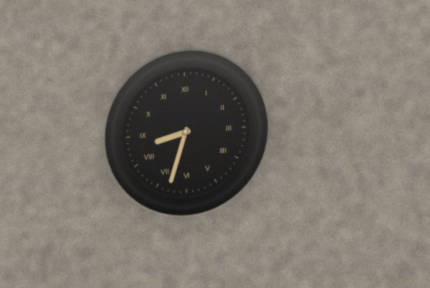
8h33
